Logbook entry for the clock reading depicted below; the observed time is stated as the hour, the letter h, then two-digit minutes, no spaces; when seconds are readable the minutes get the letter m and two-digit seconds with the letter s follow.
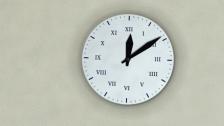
12h09
